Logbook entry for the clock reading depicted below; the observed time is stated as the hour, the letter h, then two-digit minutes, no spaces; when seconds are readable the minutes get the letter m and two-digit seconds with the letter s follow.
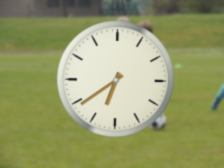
6h39
